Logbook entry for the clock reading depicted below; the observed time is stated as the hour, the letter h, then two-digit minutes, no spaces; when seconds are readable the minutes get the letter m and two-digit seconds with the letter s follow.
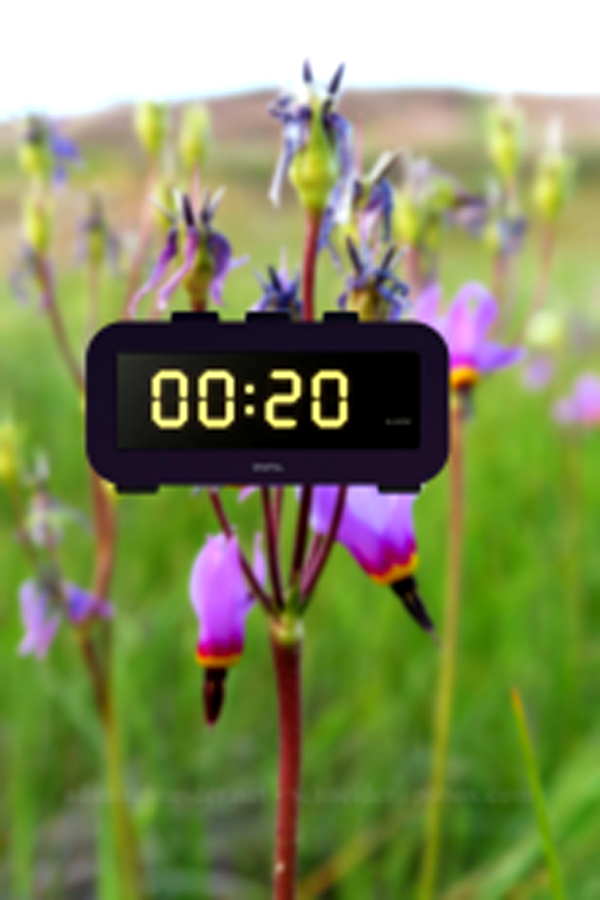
0h20
